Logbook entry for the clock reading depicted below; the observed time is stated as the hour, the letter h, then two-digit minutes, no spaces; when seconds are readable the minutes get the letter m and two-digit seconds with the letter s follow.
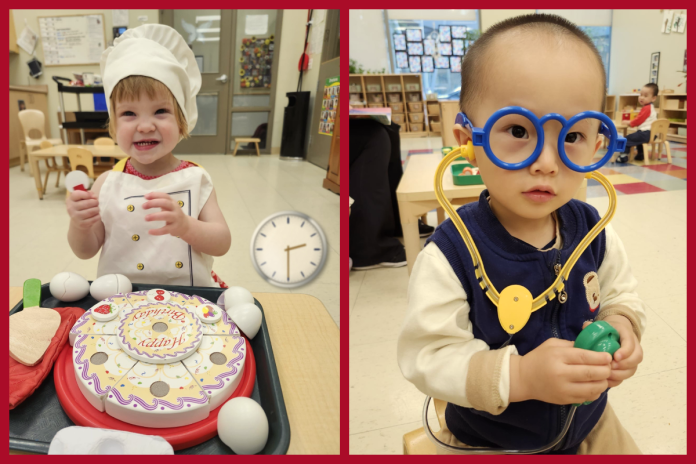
2h30
